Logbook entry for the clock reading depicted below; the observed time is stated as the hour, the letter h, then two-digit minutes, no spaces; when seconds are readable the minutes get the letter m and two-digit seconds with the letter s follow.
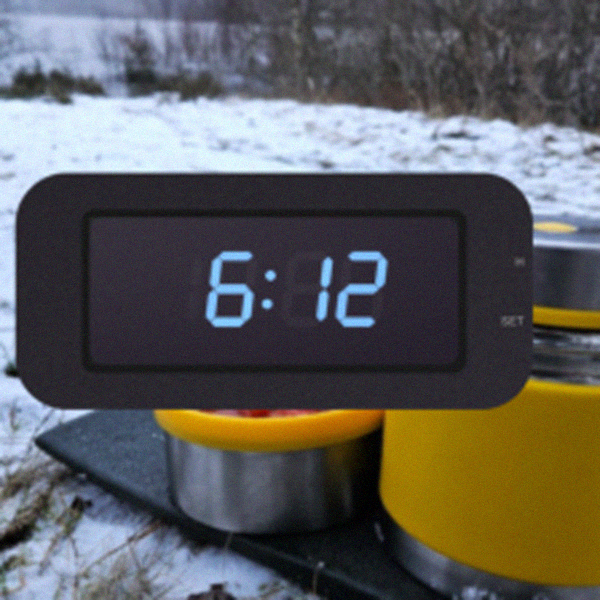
6h12
